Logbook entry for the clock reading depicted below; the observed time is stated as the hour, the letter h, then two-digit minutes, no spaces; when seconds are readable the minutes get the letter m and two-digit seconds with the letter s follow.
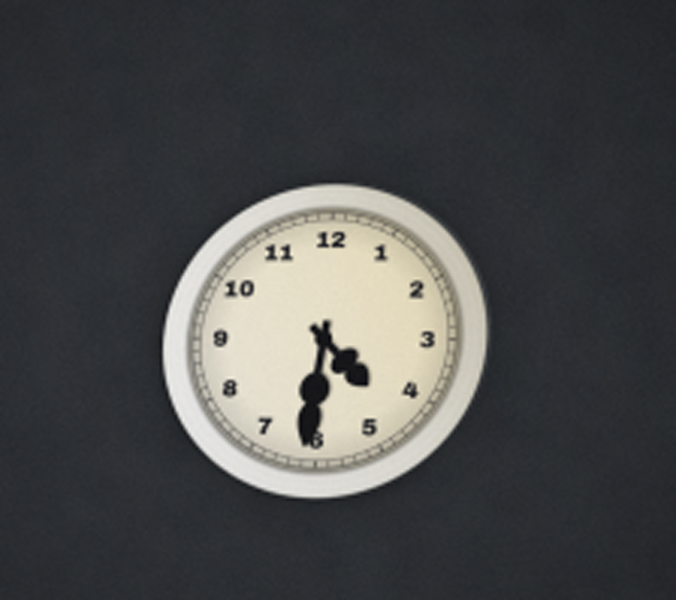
4h31
